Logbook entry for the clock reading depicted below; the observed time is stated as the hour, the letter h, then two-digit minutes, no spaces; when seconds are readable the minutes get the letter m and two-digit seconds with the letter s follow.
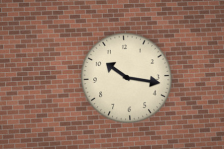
10h17
